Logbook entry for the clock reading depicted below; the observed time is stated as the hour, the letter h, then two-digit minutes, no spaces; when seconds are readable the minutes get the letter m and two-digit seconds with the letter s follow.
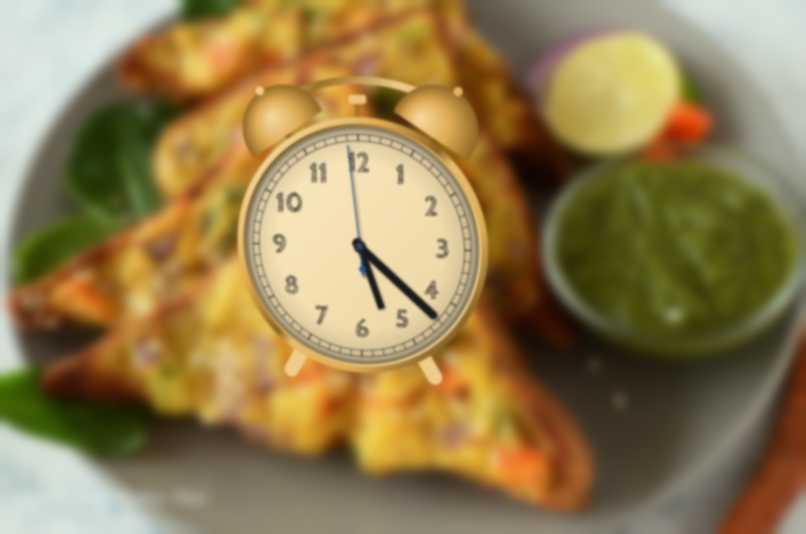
5h21m59s
